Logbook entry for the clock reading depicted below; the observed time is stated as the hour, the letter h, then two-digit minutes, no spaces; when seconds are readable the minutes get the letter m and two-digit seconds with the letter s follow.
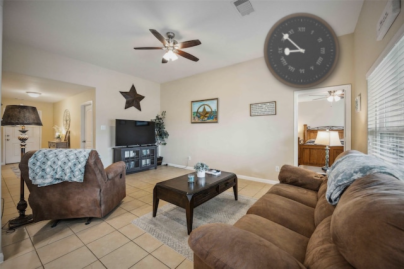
8h52
